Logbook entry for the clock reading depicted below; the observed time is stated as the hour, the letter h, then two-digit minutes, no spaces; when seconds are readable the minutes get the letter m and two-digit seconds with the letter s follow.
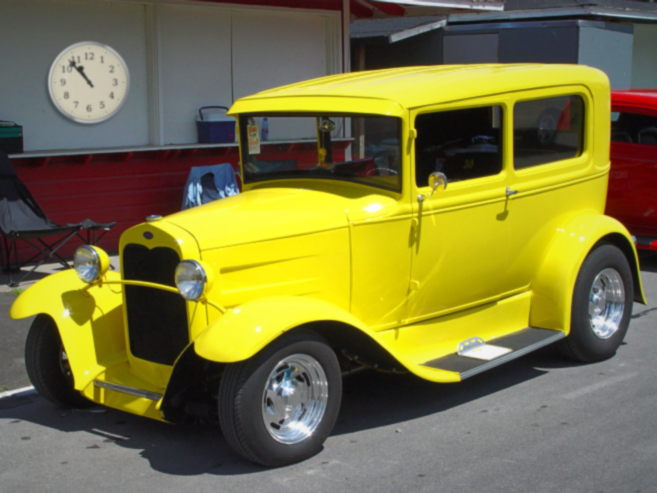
10h53
